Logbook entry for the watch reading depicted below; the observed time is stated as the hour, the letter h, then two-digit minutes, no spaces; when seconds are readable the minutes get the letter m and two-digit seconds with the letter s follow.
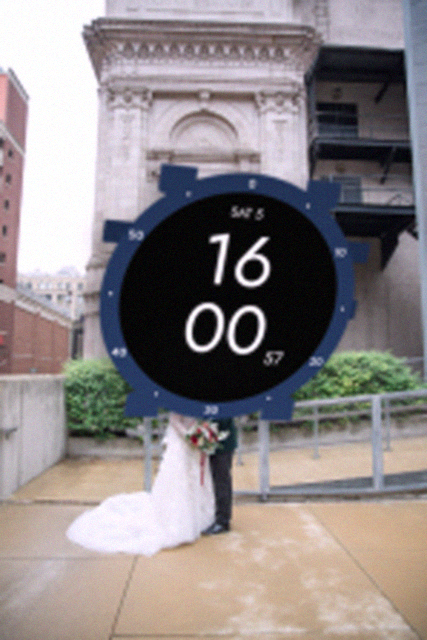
16h00
